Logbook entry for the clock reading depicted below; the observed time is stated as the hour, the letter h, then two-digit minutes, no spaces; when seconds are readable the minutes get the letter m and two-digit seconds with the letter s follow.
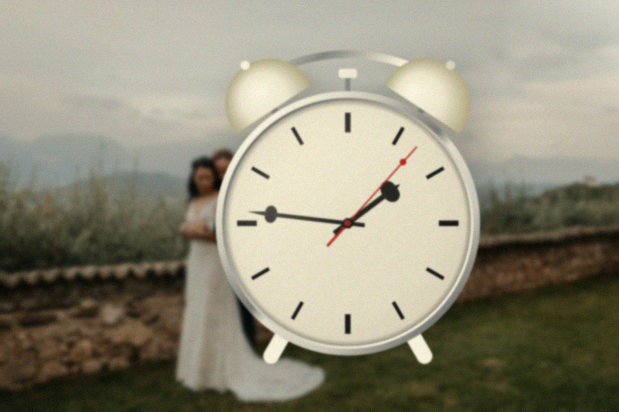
1h46m07s
